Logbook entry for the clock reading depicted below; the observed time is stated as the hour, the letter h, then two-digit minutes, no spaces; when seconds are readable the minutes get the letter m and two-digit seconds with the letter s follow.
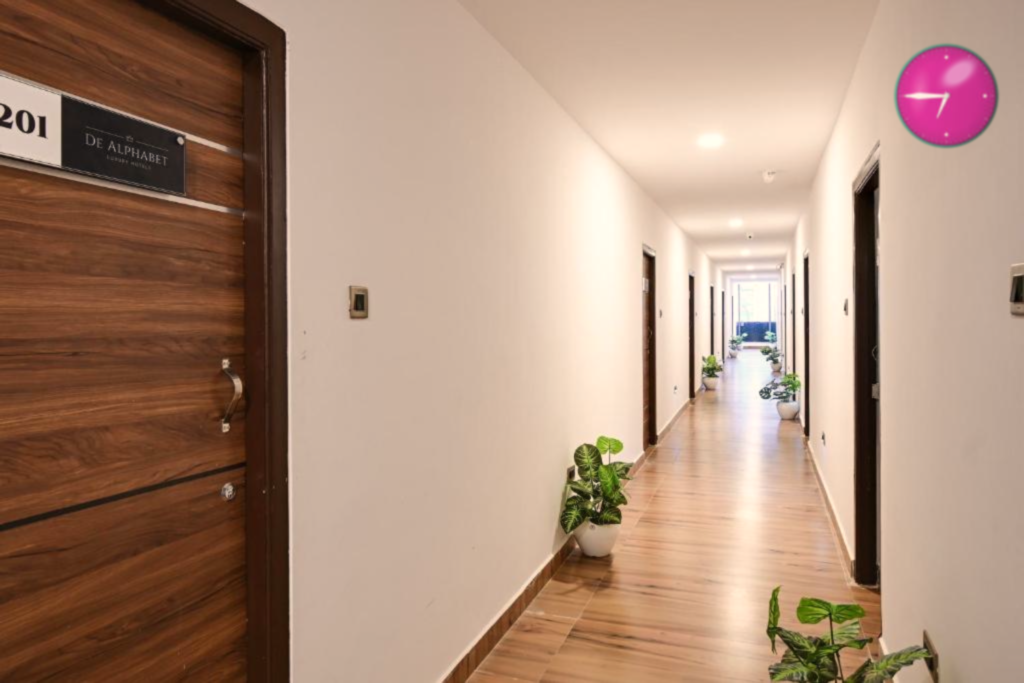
6h45
